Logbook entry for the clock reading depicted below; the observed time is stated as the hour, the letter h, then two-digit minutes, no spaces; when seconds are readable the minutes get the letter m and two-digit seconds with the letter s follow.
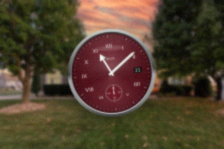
11h09
